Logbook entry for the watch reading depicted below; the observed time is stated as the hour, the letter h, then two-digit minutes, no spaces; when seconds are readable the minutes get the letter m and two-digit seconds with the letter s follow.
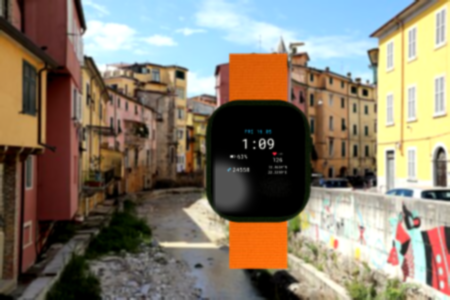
1h09
